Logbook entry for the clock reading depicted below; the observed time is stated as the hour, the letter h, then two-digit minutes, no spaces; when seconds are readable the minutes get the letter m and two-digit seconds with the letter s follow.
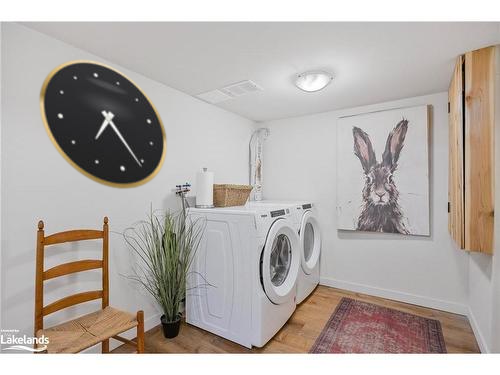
7h26
